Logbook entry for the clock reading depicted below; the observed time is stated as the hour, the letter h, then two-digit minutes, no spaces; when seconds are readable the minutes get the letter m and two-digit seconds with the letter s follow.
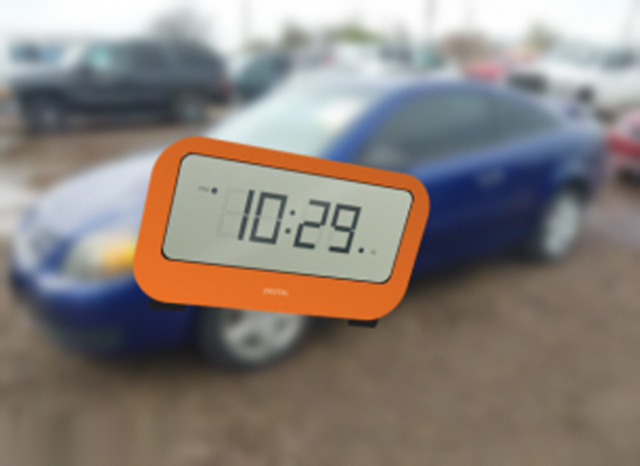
10h29
